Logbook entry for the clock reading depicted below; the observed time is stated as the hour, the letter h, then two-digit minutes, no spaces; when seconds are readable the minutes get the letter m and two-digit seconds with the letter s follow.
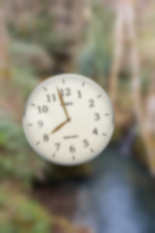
7h58
